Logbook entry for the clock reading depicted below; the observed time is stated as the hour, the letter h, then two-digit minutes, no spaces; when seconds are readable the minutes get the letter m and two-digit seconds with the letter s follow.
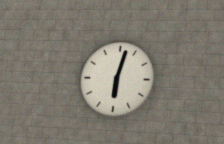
6h02
